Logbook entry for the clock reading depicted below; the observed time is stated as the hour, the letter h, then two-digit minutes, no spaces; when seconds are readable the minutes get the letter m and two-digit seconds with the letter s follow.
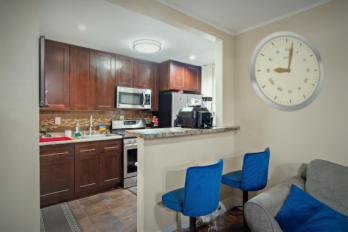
9h02
